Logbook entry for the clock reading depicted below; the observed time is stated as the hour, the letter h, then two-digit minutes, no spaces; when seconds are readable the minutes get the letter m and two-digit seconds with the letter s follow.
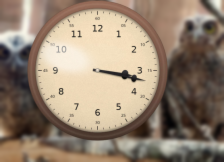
3h17
